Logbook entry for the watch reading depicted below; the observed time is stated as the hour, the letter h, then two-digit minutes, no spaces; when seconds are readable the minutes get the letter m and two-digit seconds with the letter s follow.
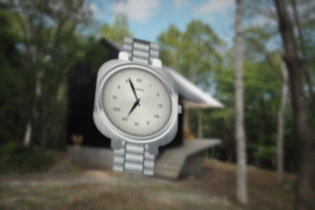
6h56
